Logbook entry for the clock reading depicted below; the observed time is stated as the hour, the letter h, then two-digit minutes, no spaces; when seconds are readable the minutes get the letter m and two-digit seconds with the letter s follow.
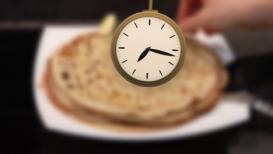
7h17
